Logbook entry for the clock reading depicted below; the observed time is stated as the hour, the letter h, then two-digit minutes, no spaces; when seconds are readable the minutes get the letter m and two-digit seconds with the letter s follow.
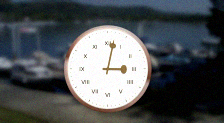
3h02
